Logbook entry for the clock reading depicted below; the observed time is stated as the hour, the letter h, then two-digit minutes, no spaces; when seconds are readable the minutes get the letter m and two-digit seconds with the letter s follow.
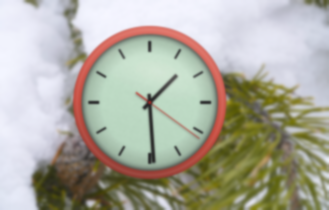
1h29m21s
